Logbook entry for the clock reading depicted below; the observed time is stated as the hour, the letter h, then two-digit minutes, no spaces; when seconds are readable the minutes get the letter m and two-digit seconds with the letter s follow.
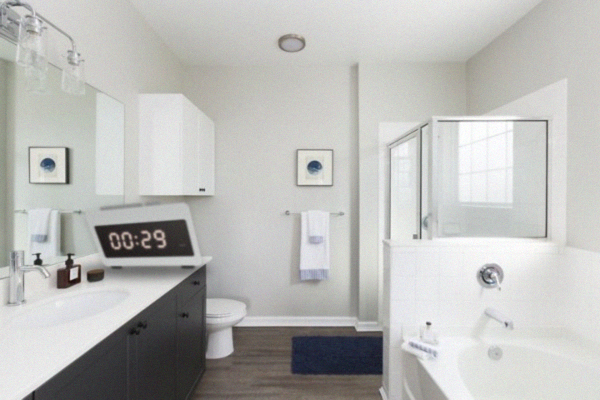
0h29
